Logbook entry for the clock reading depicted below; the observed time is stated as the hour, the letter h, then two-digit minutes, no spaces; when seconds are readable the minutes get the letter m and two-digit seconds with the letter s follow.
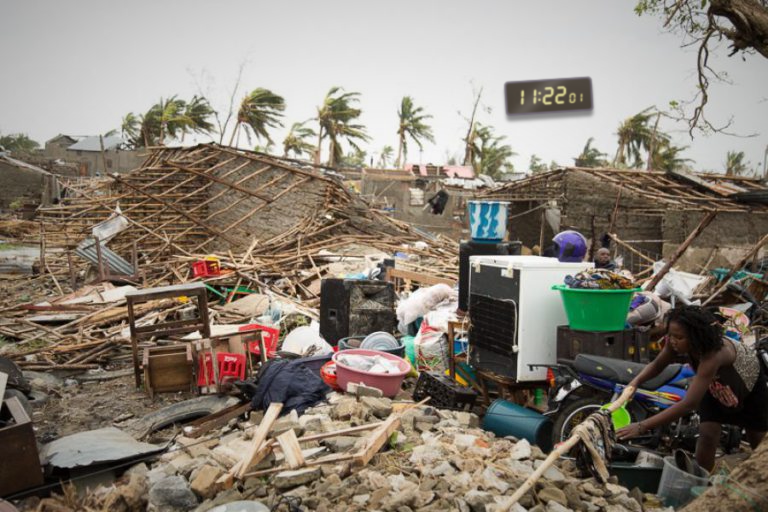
11h22m01s
